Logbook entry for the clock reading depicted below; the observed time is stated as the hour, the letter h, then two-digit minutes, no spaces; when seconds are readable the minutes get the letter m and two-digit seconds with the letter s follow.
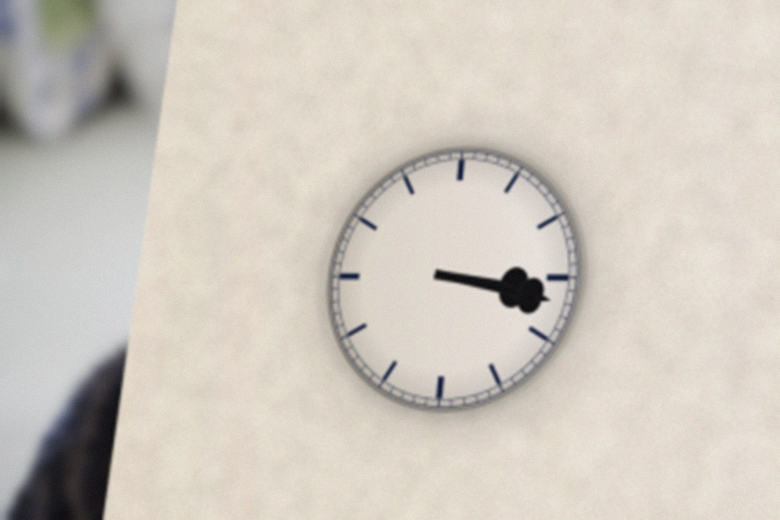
3h17
